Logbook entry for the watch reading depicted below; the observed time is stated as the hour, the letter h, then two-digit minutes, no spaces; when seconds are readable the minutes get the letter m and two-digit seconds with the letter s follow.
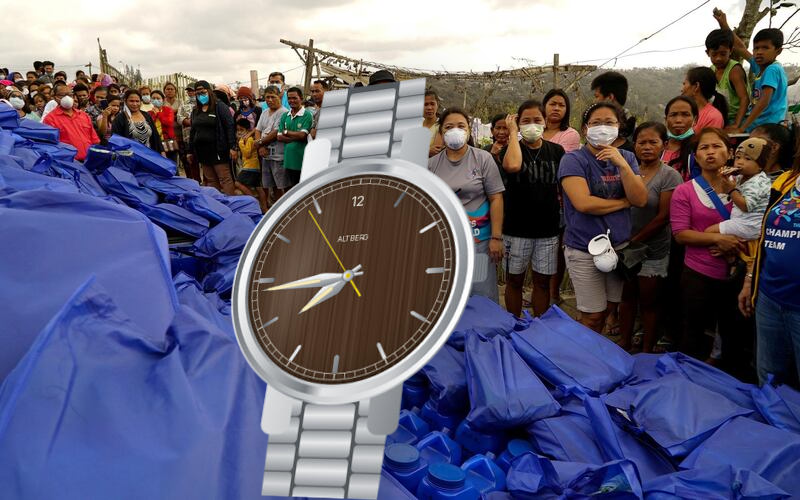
7h43m54s
